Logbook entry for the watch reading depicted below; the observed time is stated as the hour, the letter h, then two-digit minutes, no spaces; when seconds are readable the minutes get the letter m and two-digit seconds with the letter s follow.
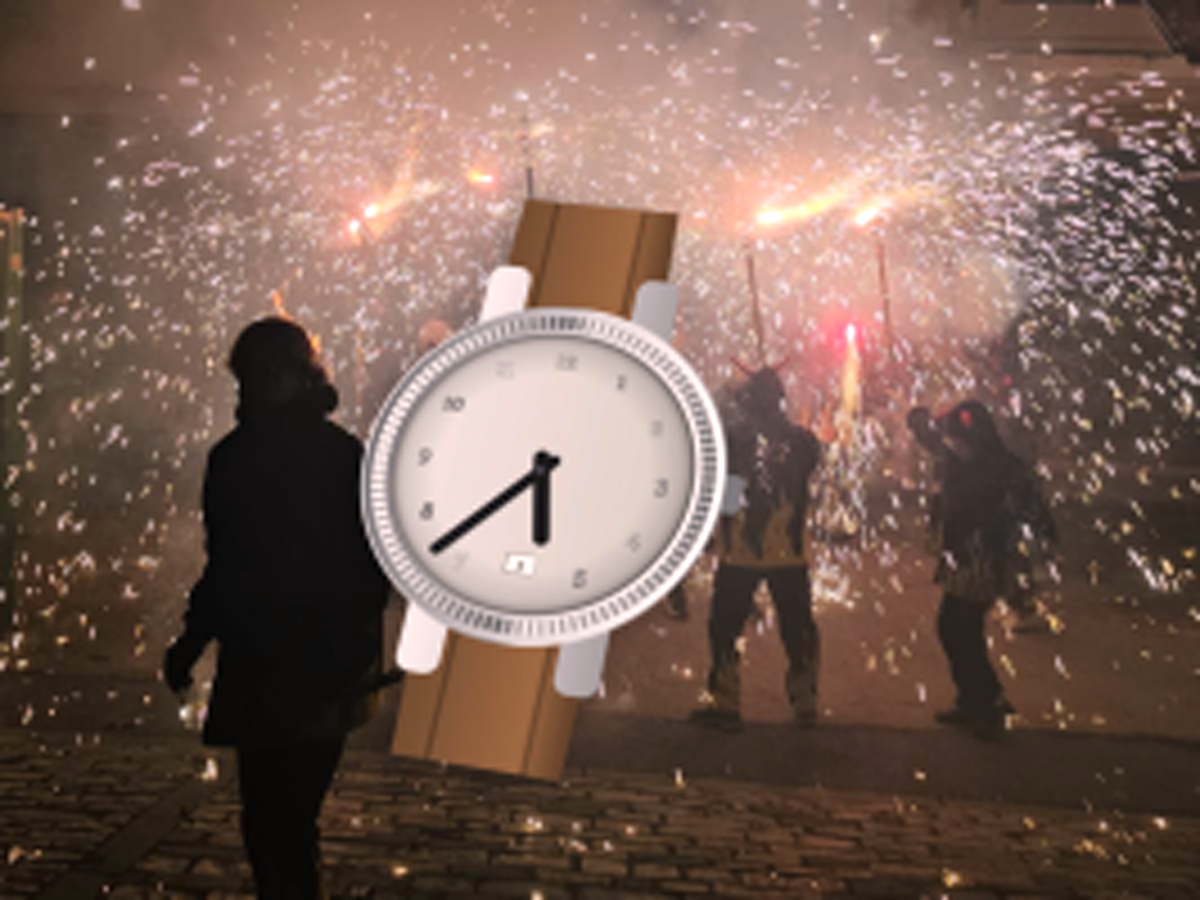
5h37
